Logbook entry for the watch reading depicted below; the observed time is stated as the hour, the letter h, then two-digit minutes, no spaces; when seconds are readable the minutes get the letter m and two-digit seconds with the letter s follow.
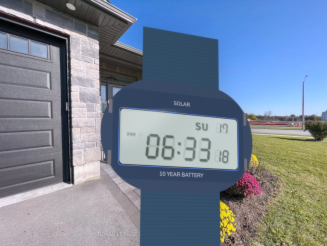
6h33m18s
